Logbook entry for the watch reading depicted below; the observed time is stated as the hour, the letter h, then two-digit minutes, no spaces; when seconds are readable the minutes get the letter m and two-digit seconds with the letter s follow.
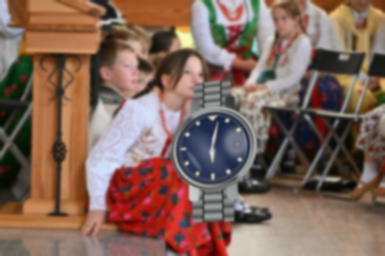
6h02
